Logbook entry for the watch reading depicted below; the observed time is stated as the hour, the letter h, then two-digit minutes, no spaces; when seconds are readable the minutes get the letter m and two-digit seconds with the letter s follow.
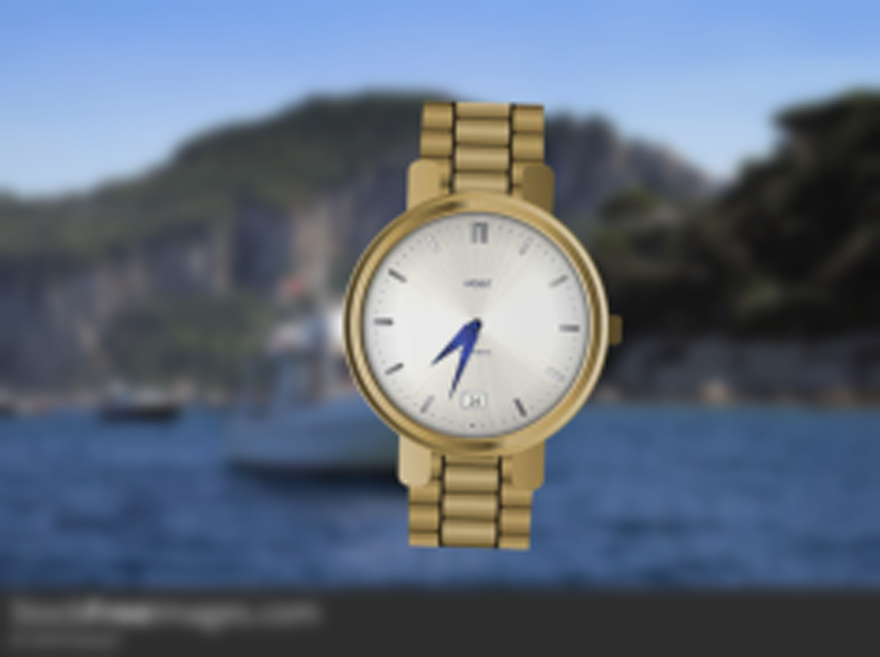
7h33
